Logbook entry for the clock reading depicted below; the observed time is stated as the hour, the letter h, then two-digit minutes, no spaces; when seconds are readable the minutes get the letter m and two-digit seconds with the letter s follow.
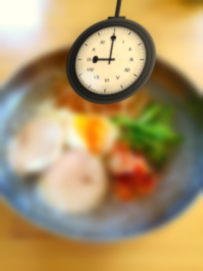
9h00
